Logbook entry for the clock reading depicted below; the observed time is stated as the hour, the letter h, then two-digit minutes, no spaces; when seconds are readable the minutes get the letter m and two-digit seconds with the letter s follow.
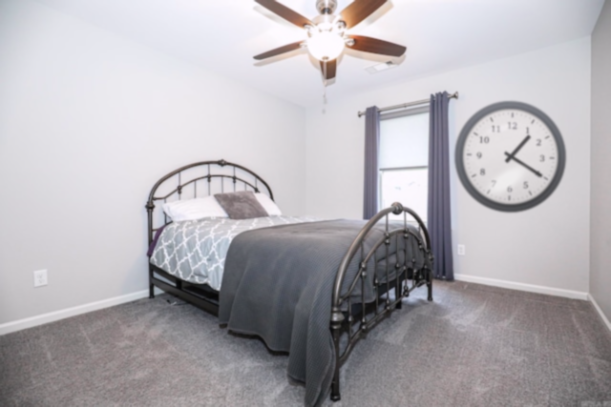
1h20
